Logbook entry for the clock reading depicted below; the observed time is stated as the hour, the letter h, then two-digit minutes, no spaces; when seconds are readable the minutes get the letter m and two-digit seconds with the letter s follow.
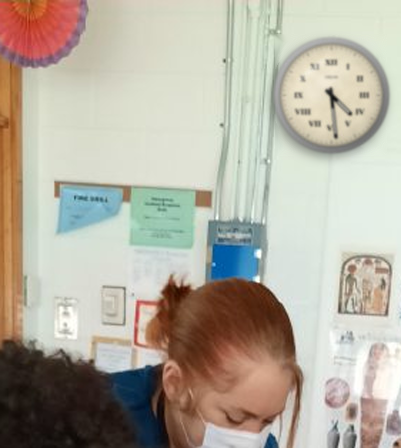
4h29
